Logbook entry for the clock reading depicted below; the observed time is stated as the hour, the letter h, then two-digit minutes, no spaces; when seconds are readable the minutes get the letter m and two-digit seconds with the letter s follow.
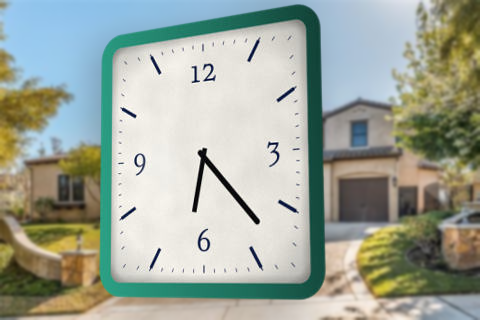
6h23
